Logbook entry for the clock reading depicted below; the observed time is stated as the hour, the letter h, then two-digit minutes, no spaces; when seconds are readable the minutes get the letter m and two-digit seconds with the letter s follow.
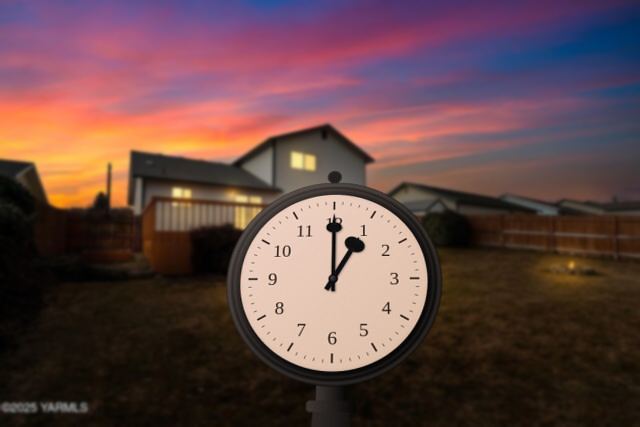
1h00
